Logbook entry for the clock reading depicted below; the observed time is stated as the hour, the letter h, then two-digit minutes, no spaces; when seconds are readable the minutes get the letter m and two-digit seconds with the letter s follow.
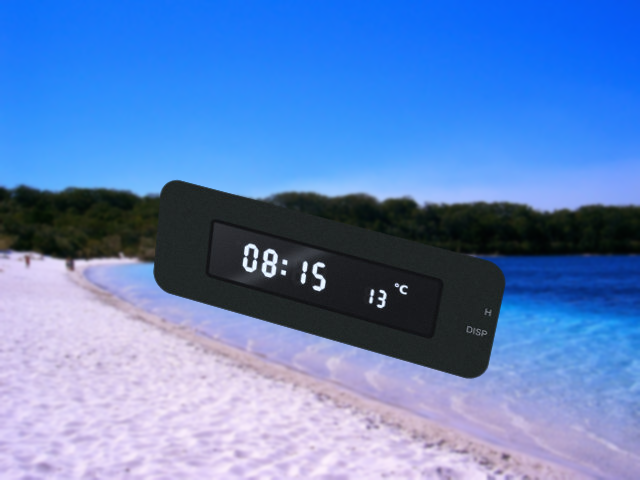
8h15
